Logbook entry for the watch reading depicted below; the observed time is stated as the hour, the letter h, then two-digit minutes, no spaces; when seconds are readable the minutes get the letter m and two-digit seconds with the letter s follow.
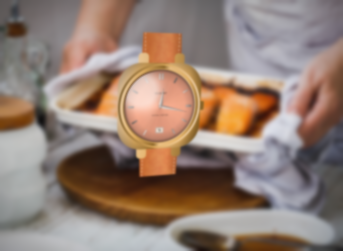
12h17
